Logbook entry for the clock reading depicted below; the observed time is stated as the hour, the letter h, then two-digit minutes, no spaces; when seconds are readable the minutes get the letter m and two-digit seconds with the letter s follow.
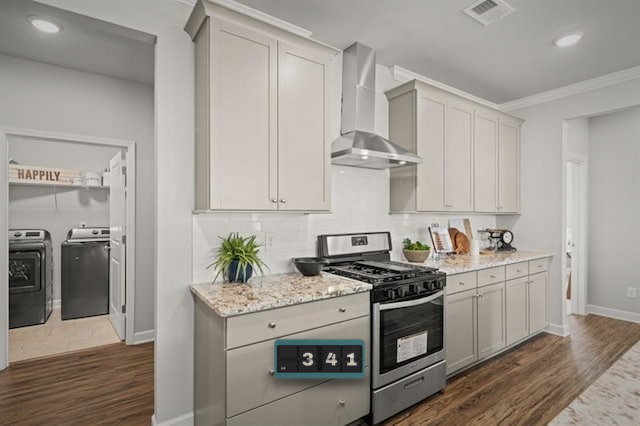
3h41
